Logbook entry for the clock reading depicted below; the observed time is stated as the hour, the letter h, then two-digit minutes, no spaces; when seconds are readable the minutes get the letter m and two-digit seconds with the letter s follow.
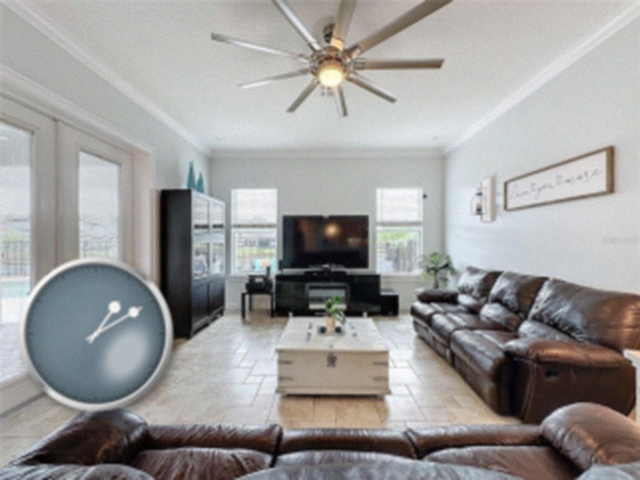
1h10
